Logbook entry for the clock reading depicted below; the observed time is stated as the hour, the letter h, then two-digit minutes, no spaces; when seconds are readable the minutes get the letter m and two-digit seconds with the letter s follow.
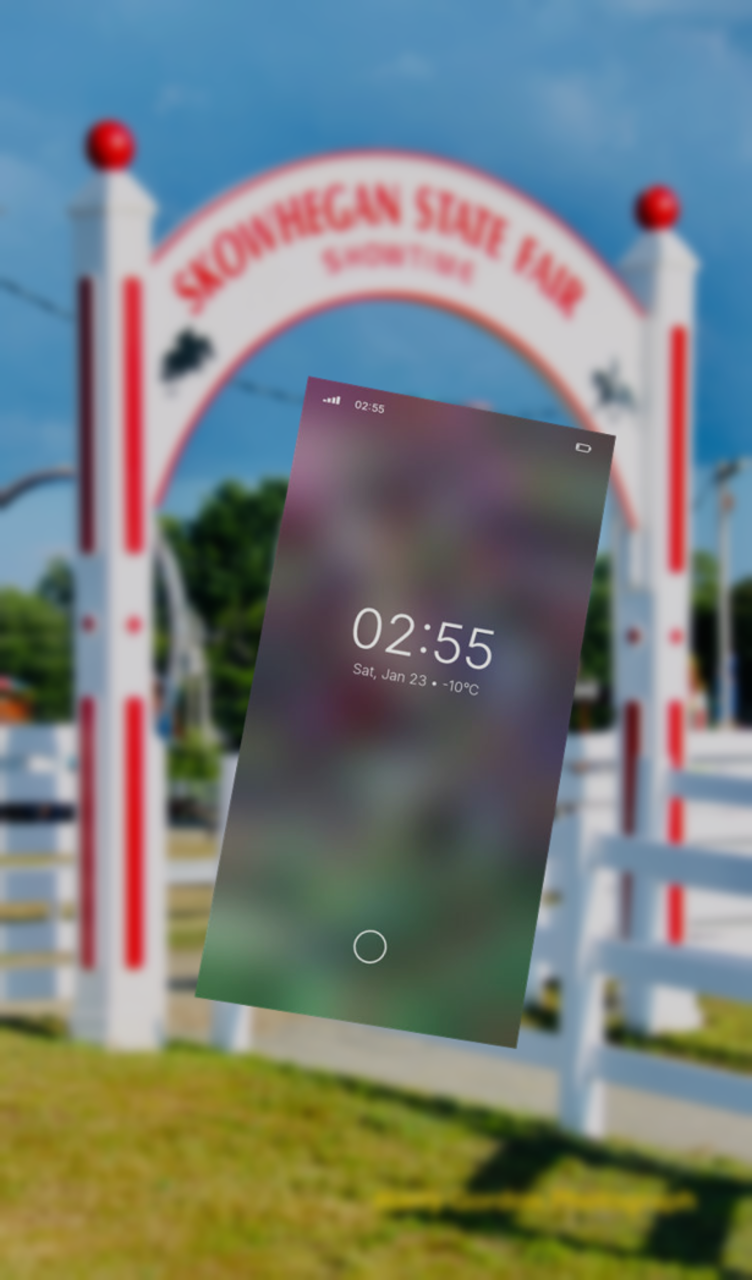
2h55
